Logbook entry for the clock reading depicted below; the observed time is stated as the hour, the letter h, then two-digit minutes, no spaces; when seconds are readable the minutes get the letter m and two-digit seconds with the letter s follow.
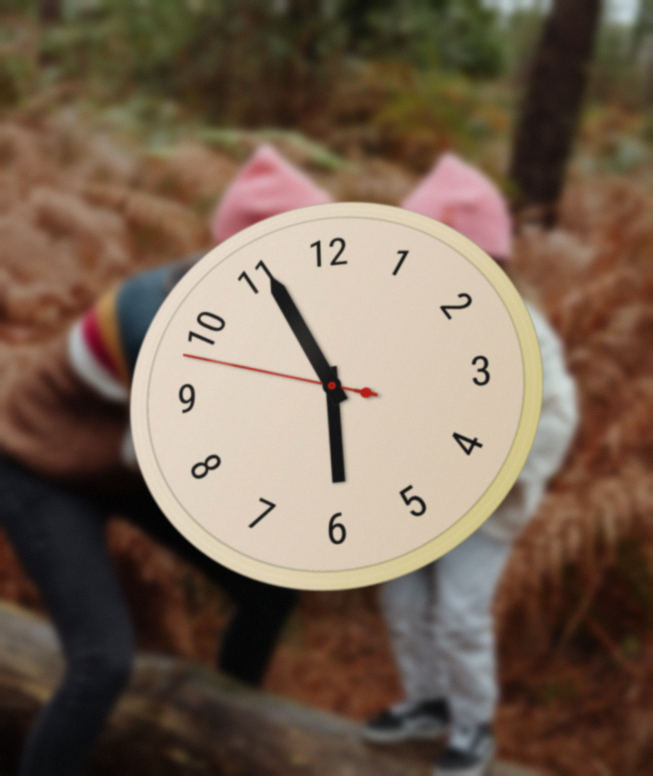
5h55m48s
